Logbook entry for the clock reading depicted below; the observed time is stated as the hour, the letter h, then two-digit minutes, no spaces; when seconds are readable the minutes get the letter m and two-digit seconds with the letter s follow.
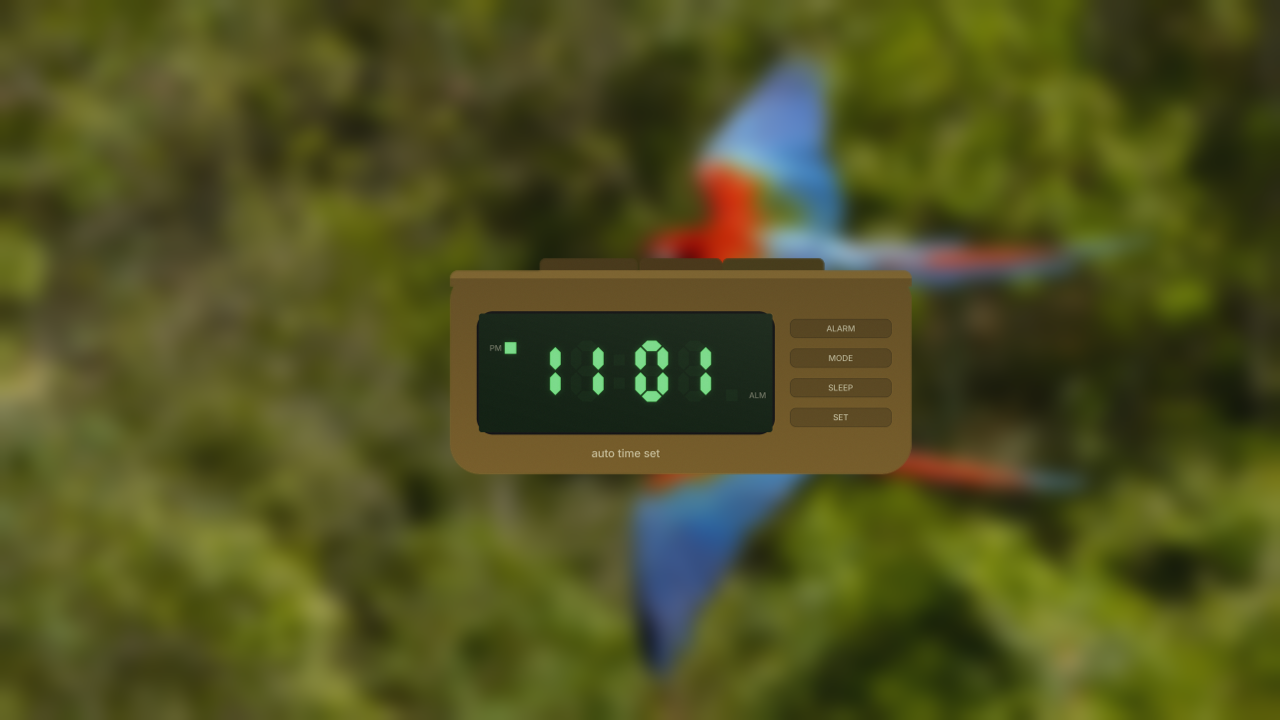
11h01
